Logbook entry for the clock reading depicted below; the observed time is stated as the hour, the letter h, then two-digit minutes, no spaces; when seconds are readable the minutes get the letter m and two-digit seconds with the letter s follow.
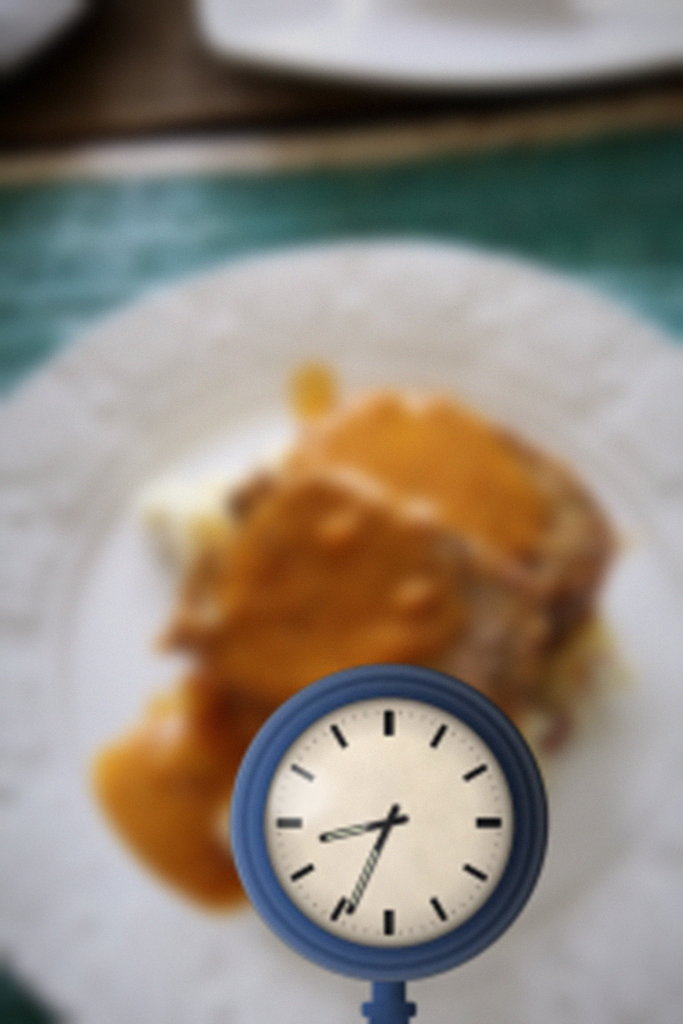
8h34
